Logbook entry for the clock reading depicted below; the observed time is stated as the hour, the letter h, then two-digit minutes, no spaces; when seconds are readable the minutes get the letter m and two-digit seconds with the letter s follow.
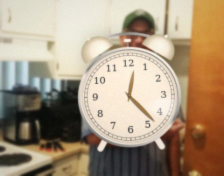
12h23
